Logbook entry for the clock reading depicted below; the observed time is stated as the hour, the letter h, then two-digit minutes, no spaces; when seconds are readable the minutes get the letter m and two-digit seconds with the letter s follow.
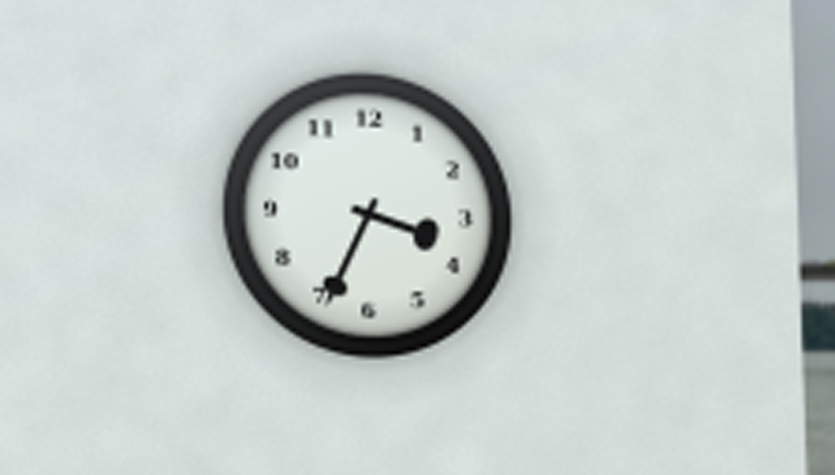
3h34
